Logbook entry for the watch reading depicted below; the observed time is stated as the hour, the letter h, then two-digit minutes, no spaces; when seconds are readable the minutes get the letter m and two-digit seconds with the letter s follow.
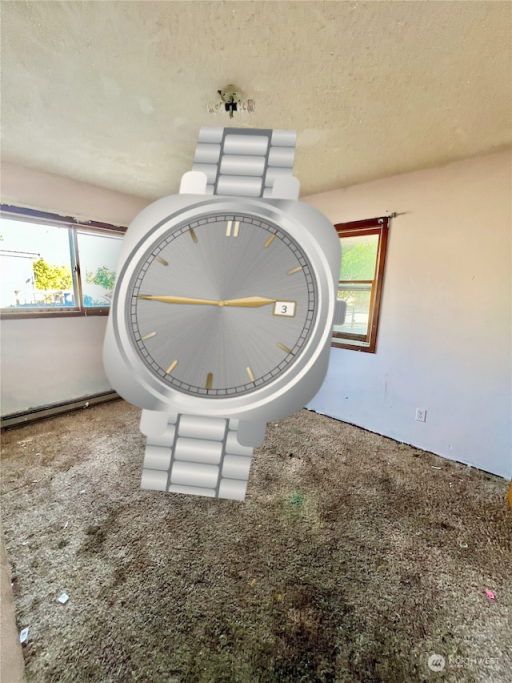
2h45
